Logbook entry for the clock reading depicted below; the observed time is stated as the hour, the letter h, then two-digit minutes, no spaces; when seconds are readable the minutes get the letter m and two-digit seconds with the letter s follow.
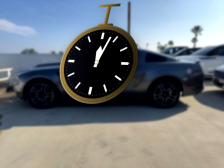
12h03
